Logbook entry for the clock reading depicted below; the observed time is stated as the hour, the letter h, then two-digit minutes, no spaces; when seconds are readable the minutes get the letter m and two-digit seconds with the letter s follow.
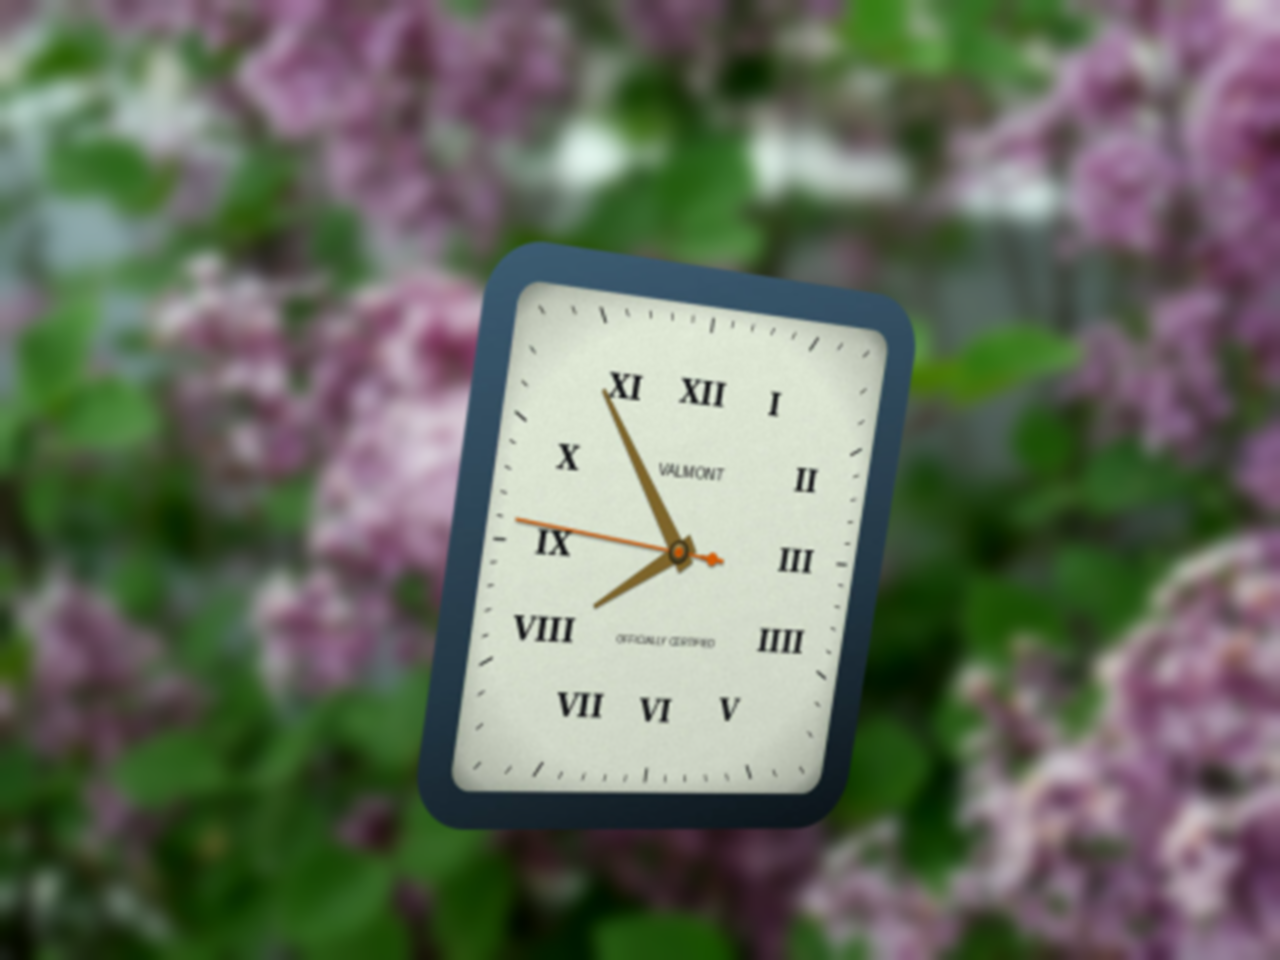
7h53m46s
